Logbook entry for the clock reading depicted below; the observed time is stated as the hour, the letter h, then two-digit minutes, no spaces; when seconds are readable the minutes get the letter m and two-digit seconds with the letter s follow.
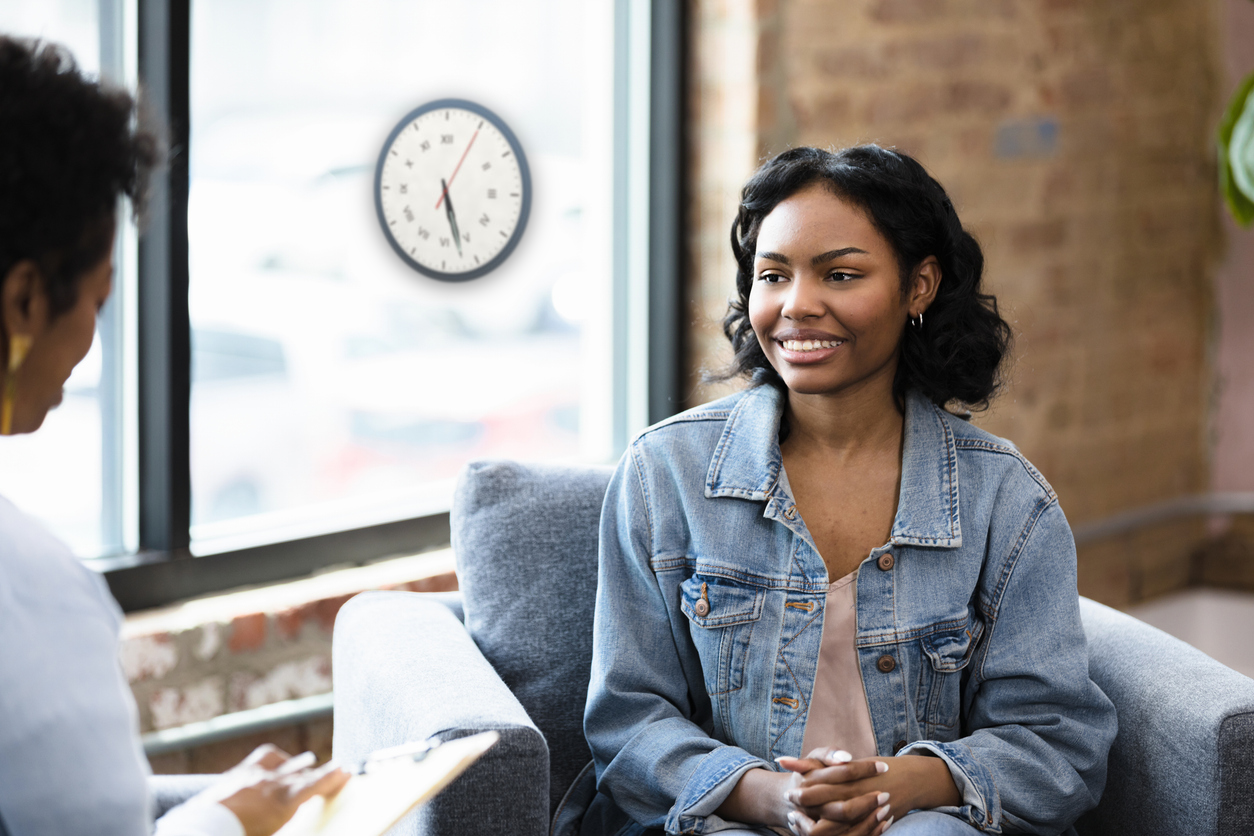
5h27m05s
